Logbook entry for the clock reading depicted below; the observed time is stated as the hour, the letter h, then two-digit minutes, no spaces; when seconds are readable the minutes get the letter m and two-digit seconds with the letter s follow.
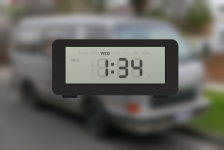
1h34
